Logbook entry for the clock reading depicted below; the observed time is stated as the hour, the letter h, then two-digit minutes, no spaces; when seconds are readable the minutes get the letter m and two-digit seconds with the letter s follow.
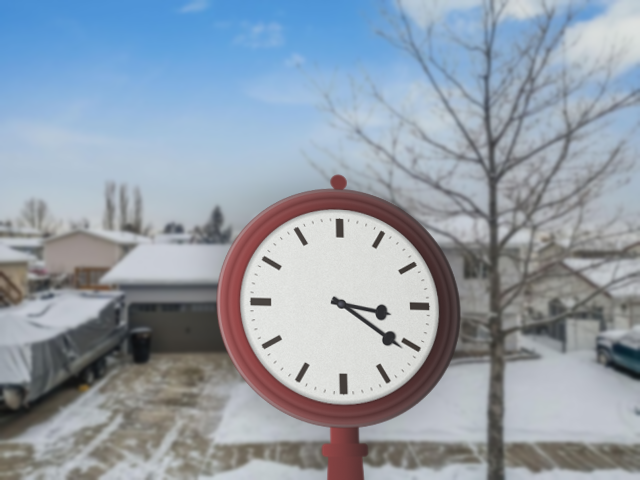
3h21
